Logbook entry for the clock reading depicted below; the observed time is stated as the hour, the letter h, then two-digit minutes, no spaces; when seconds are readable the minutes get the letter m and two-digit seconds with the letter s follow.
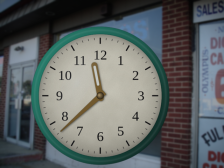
11h38
